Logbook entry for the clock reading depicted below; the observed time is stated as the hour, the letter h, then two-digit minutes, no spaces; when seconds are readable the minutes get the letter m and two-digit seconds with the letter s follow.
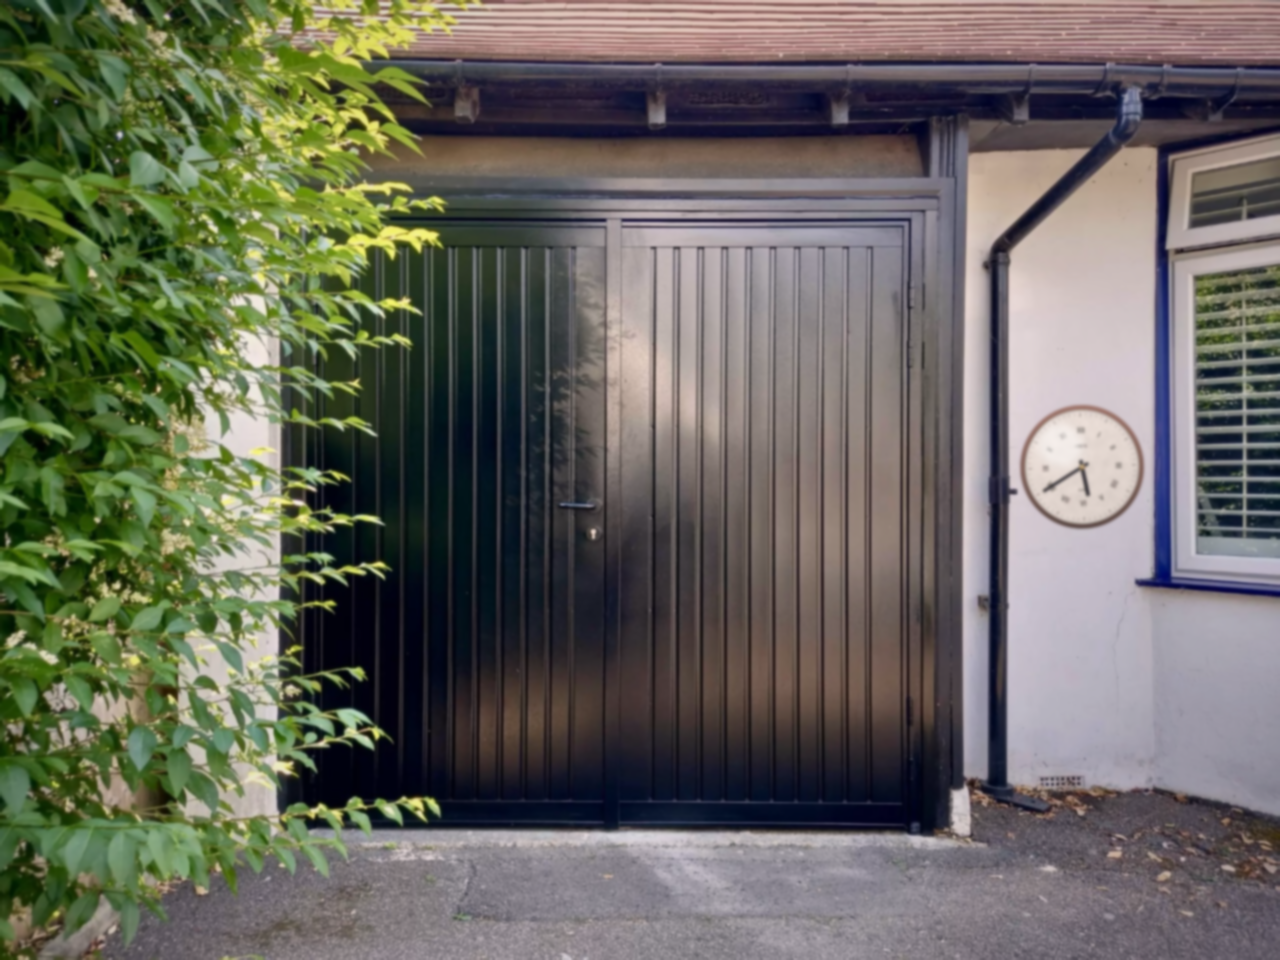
5h40
